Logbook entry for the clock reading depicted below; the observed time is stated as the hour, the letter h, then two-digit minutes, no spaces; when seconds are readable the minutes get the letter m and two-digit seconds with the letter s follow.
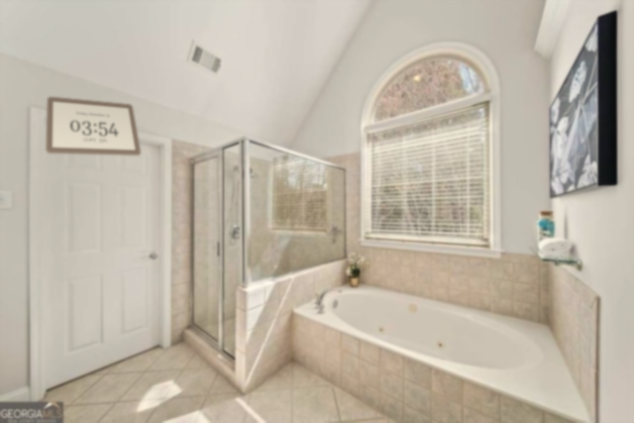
3h54
